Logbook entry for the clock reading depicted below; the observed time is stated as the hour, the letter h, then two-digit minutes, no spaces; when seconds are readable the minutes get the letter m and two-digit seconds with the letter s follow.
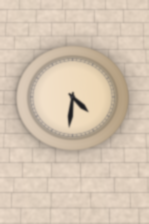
4h31
